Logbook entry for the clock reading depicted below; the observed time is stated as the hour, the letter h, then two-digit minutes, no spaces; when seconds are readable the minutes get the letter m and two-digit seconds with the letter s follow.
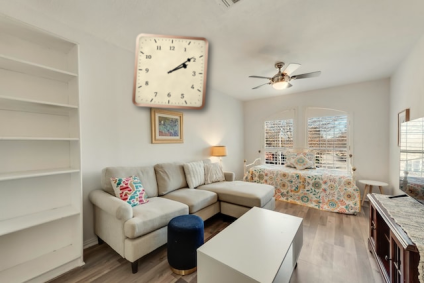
2h09
